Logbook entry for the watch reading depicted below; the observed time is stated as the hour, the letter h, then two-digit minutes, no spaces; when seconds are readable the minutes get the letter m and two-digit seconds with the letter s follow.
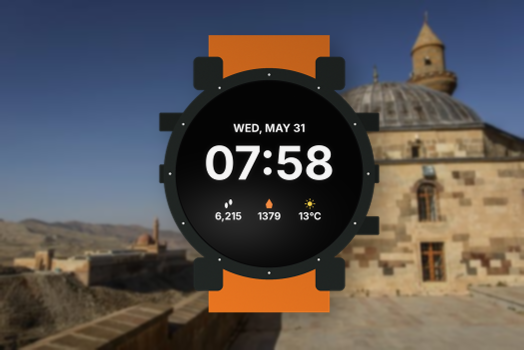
7h58
